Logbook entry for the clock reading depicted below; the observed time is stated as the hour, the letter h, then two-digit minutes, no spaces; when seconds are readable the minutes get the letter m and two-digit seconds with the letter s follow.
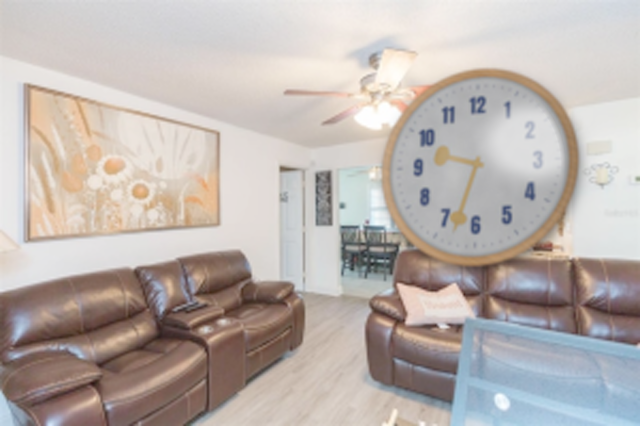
9h33
